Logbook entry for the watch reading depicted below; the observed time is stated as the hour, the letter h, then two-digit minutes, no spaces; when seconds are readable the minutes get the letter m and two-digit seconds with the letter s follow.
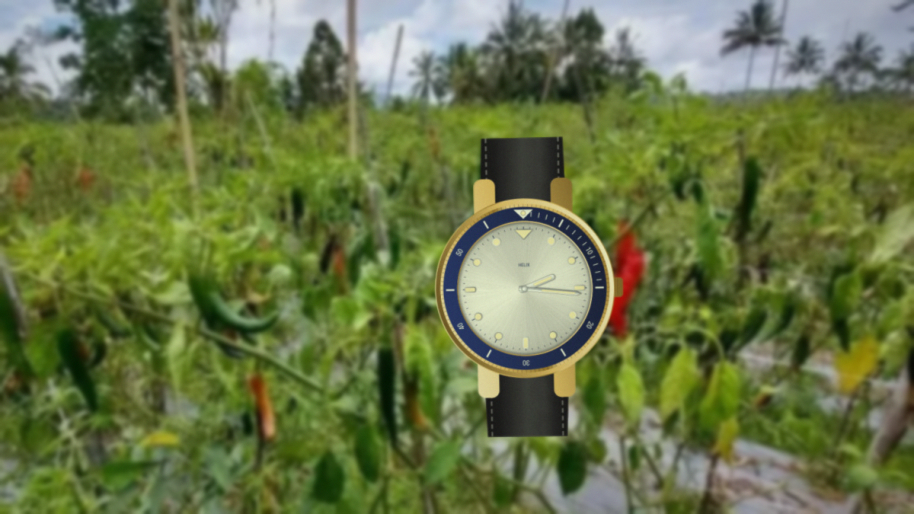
2h16
